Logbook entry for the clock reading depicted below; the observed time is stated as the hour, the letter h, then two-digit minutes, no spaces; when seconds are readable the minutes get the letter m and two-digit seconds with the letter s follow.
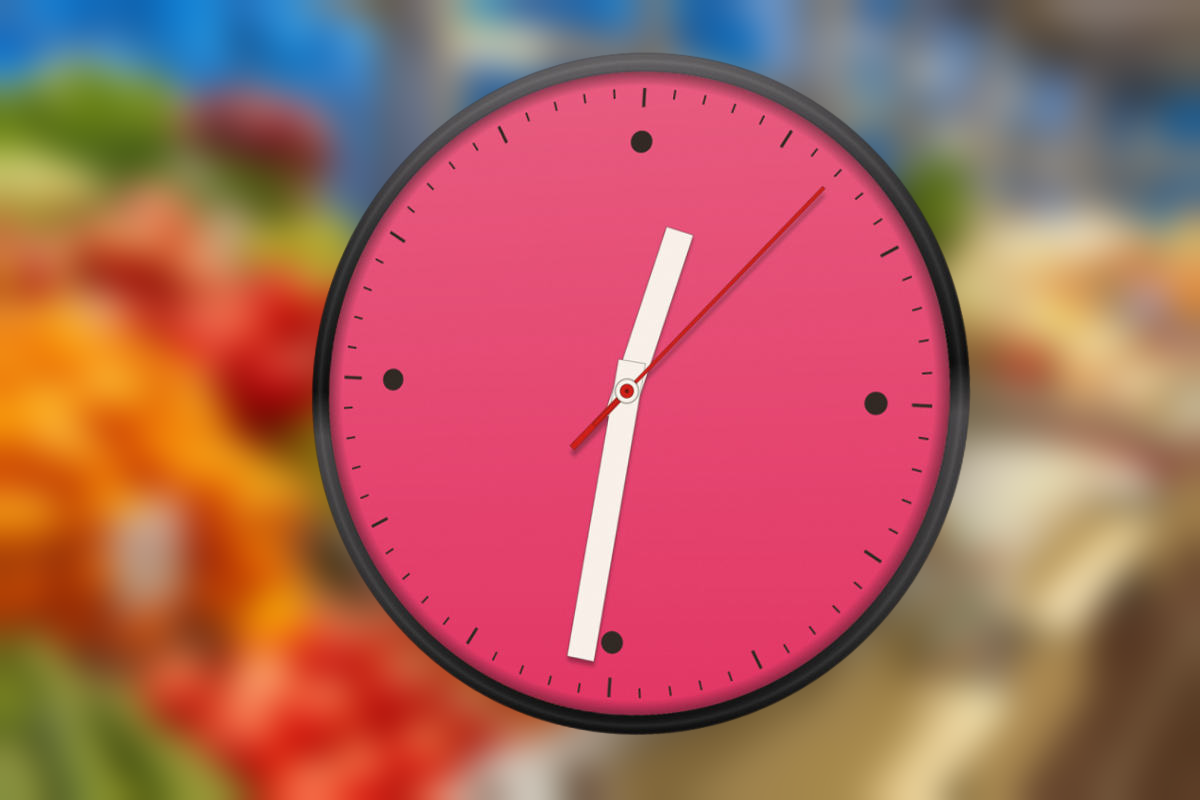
12h31m07s
